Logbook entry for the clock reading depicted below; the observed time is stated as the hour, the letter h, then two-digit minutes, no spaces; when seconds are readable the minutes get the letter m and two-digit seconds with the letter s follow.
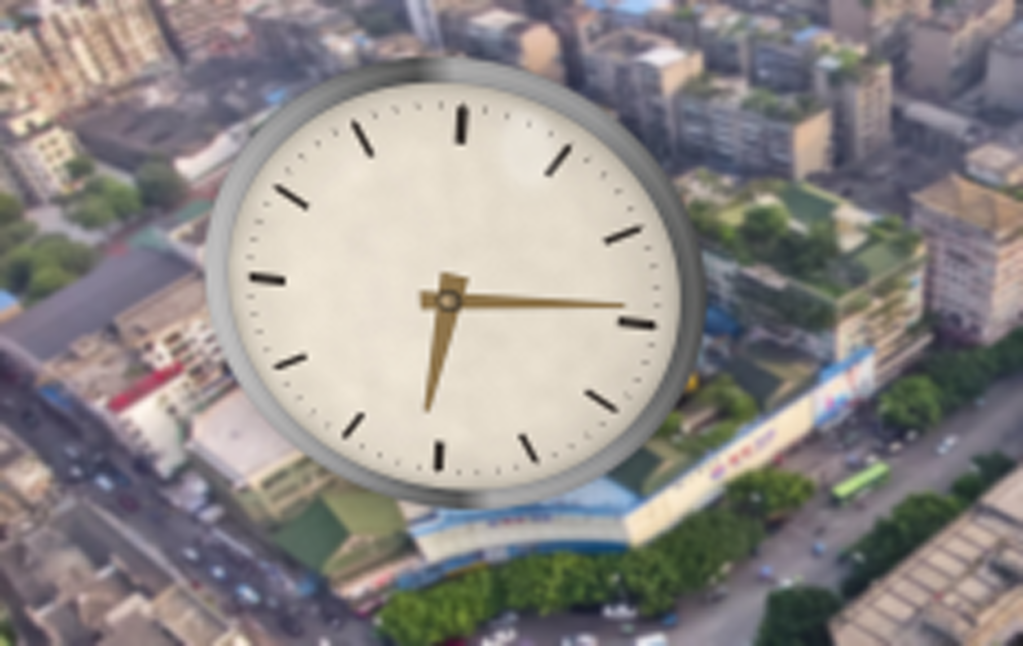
6h14
